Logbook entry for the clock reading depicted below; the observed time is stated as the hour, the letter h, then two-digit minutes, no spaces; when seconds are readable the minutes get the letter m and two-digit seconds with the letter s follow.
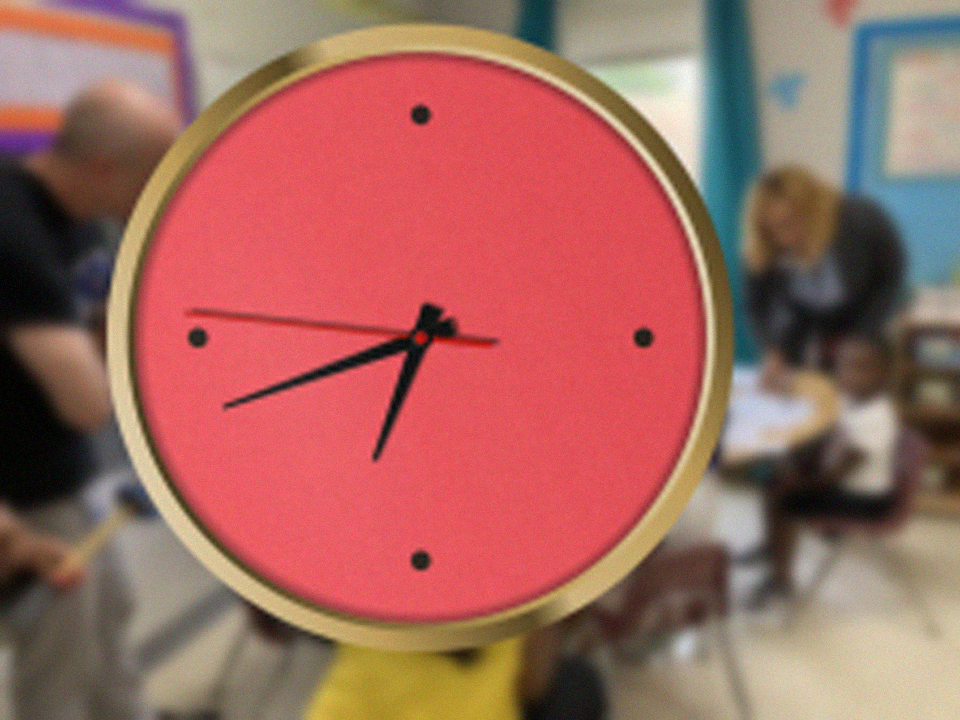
6h41m46s
